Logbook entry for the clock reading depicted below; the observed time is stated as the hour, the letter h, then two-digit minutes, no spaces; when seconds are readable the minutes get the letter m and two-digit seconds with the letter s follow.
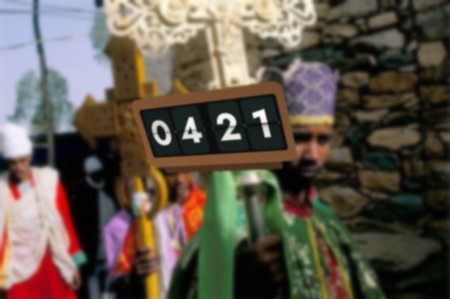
4h21
